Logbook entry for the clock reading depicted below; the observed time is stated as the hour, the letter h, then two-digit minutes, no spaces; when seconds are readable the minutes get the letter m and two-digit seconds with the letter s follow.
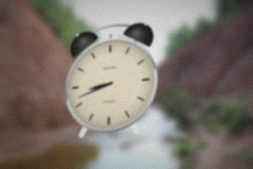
8h42
